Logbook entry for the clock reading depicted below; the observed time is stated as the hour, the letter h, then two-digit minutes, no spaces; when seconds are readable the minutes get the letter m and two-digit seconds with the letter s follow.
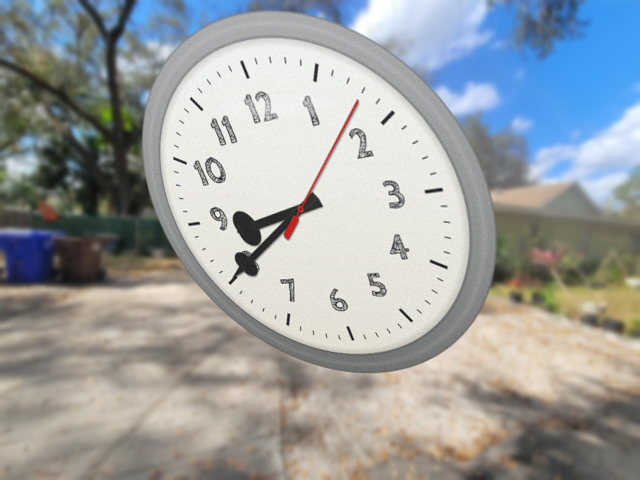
8h40m08s
